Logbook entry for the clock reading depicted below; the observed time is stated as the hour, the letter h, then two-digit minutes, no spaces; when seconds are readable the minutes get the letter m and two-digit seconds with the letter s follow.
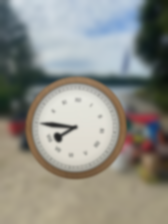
7h45
